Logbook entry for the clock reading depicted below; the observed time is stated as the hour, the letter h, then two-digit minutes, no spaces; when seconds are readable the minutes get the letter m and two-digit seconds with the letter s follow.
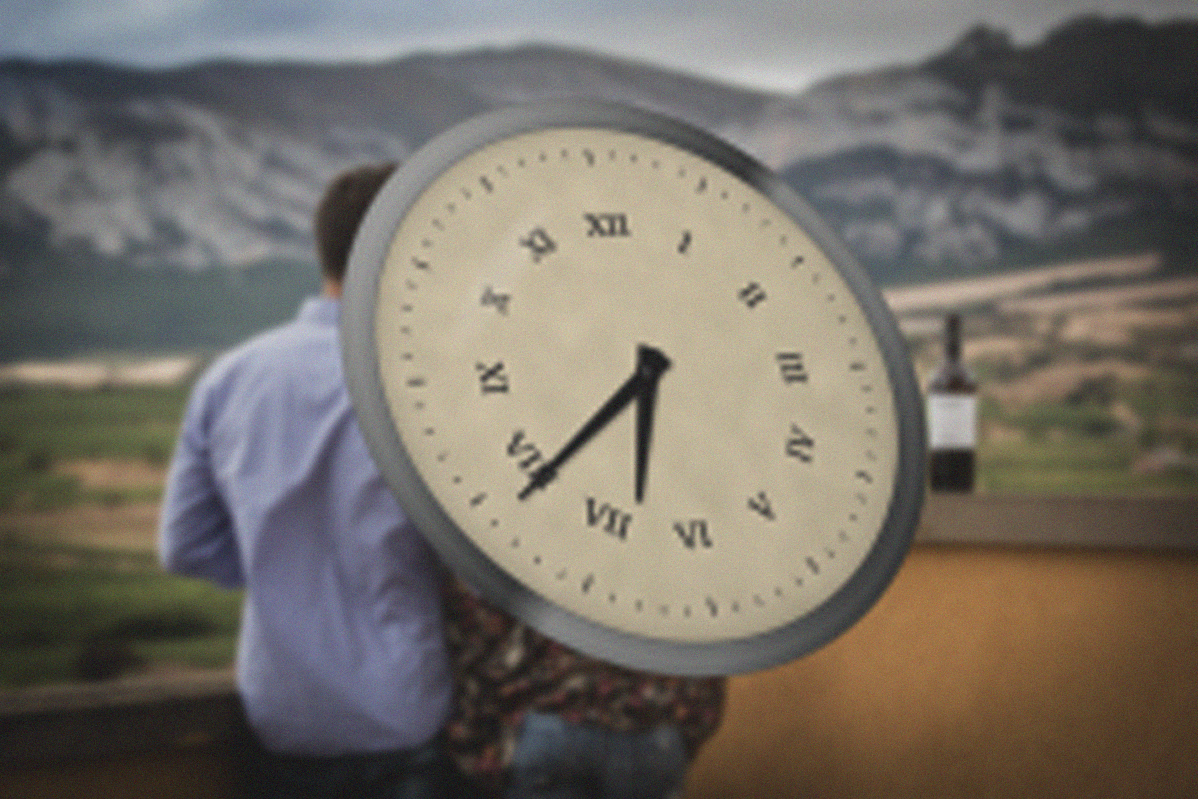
6h39
